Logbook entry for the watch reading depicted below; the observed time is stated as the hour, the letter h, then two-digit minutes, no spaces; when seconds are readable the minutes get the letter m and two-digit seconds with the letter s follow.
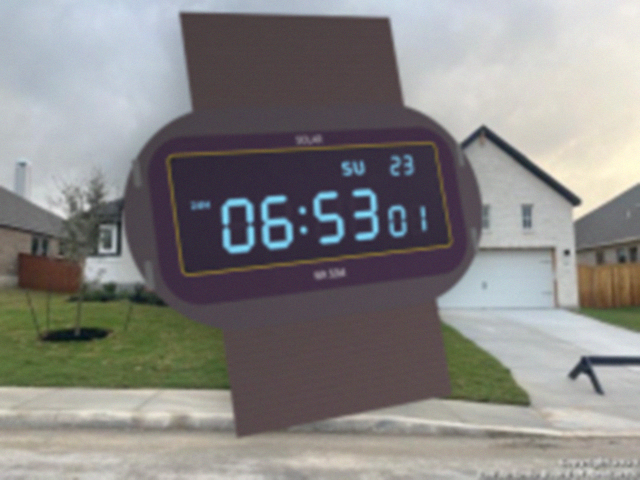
6h53m01s
